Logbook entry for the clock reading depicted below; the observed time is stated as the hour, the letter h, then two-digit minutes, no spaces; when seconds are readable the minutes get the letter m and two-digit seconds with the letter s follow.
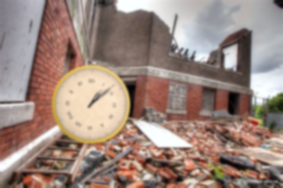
1h08
